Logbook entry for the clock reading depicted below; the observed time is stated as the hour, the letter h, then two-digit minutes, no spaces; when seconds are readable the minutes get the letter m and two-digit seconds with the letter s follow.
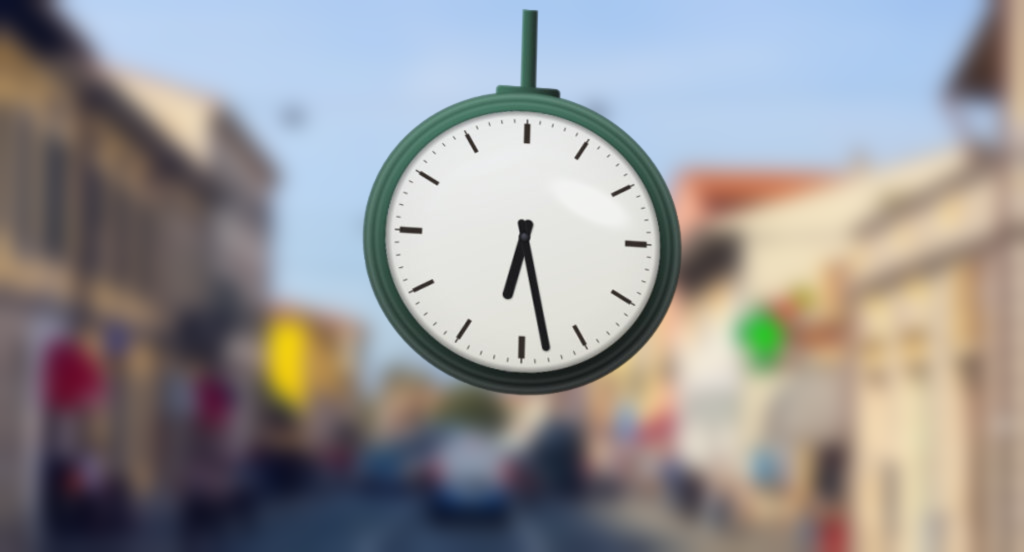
6h28
